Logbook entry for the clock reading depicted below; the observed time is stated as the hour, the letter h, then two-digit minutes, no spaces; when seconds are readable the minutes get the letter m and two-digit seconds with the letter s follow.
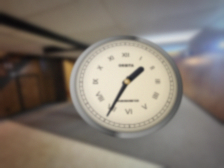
1h35
